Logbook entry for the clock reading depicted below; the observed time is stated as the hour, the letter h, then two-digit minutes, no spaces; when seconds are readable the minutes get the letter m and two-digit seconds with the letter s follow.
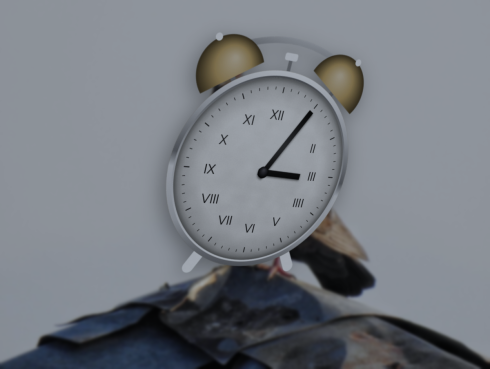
3h05
